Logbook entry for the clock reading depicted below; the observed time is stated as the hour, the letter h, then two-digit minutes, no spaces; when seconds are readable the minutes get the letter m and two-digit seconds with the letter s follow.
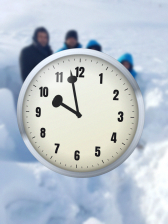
9h58
